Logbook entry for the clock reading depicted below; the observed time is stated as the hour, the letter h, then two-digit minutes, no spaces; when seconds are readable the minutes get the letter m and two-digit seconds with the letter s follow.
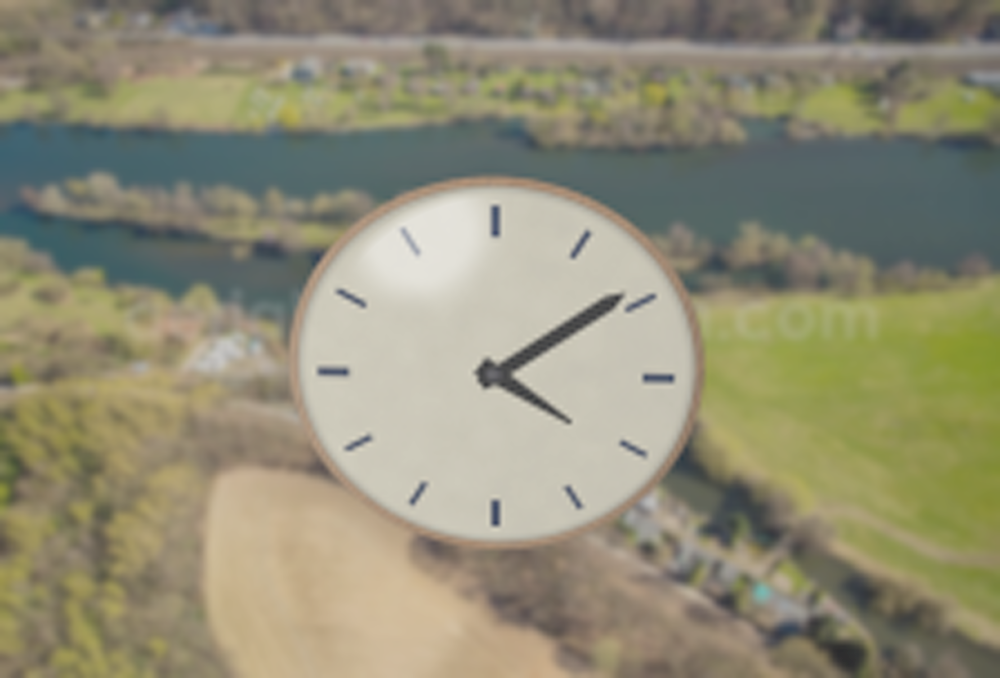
4h09
